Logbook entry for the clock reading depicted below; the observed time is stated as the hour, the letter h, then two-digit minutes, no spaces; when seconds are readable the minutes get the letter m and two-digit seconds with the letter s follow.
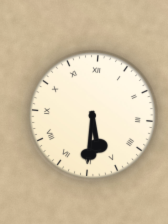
5h30
